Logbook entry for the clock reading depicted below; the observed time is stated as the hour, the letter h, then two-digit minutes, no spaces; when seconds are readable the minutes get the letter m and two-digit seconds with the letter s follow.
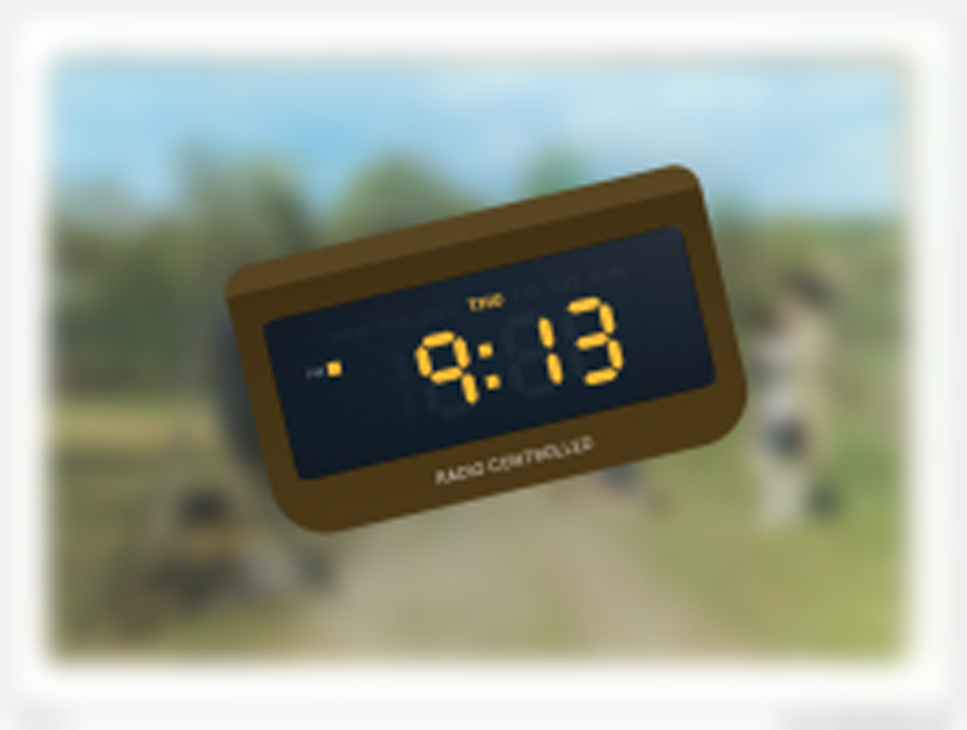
9h13
